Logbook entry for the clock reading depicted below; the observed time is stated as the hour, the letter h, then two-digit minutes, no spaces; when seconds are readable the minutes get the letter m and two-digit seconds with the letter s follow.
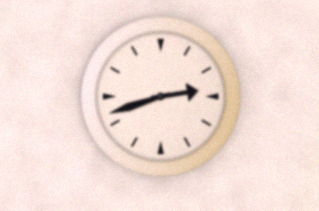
2h42
